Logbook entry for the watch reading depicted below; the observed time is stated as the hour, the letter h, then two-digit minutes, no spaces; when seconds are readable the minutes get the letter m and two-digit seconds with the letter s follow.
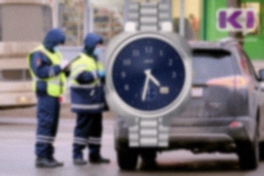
4h32
